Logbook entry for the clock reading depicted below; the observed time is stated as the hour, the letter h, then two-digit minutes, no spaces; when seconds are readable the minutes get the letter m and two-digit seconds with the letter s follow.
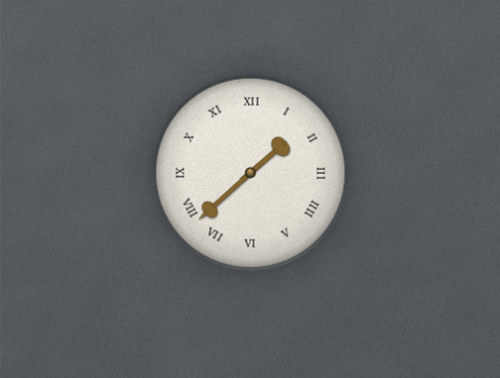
1h38
